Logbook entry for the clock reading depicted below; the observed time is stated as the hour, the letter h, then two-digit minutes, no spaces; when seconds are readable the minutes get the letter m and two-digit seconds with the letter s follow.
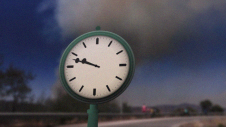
9h48
